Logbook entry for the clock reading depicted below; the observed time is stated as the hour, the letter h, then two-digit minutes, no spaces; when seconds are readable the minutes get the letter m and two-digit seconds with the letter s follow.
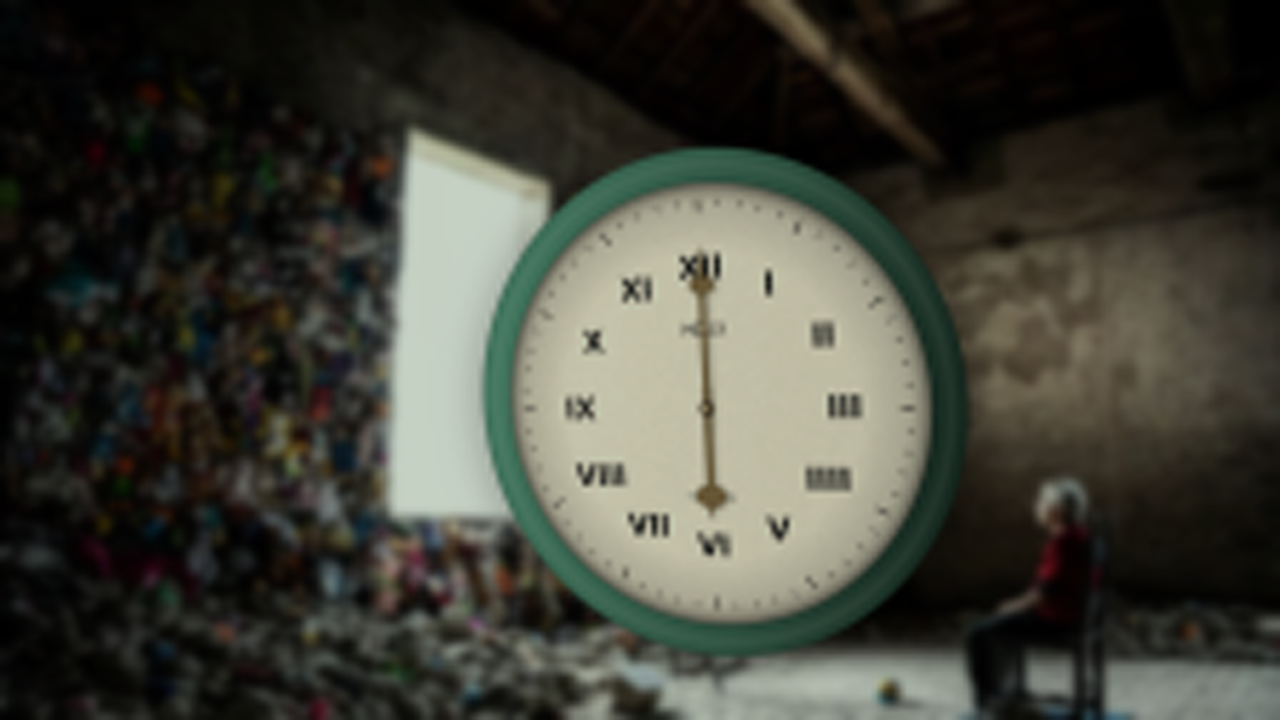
6h00
